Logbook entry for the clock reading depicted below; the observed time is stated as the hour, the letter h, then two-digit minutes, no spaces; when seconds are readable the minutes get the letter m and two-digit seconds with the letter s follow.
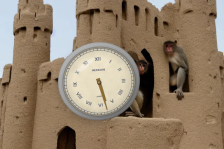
5h28
